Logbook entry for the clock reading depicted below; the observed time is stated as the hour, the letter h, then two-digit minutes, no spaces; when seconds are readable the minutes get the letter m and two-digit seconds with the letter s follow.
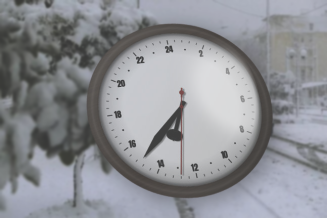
13h37m32s
